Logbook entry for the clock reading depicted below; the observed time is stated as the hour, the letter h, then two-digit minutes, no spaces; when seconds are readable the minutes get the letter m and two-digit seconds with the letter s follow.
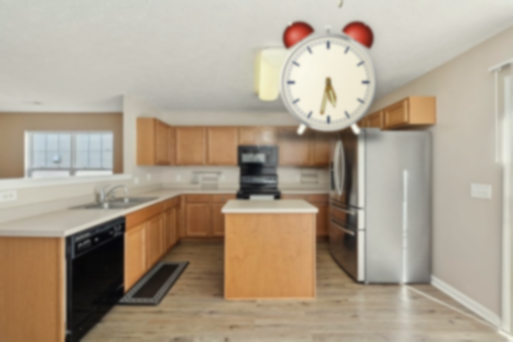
5h32
